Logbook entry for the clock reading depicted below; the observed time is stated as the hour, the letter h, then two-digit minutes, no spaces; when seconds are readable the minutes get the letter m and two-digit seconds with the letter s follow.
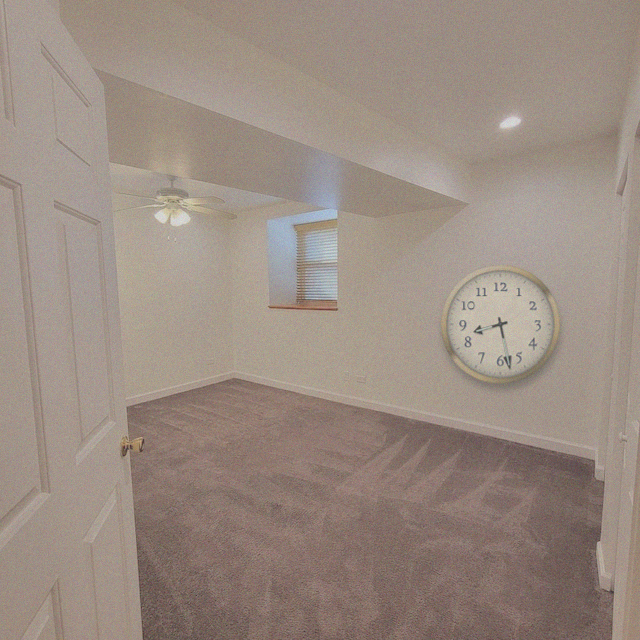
8h28
